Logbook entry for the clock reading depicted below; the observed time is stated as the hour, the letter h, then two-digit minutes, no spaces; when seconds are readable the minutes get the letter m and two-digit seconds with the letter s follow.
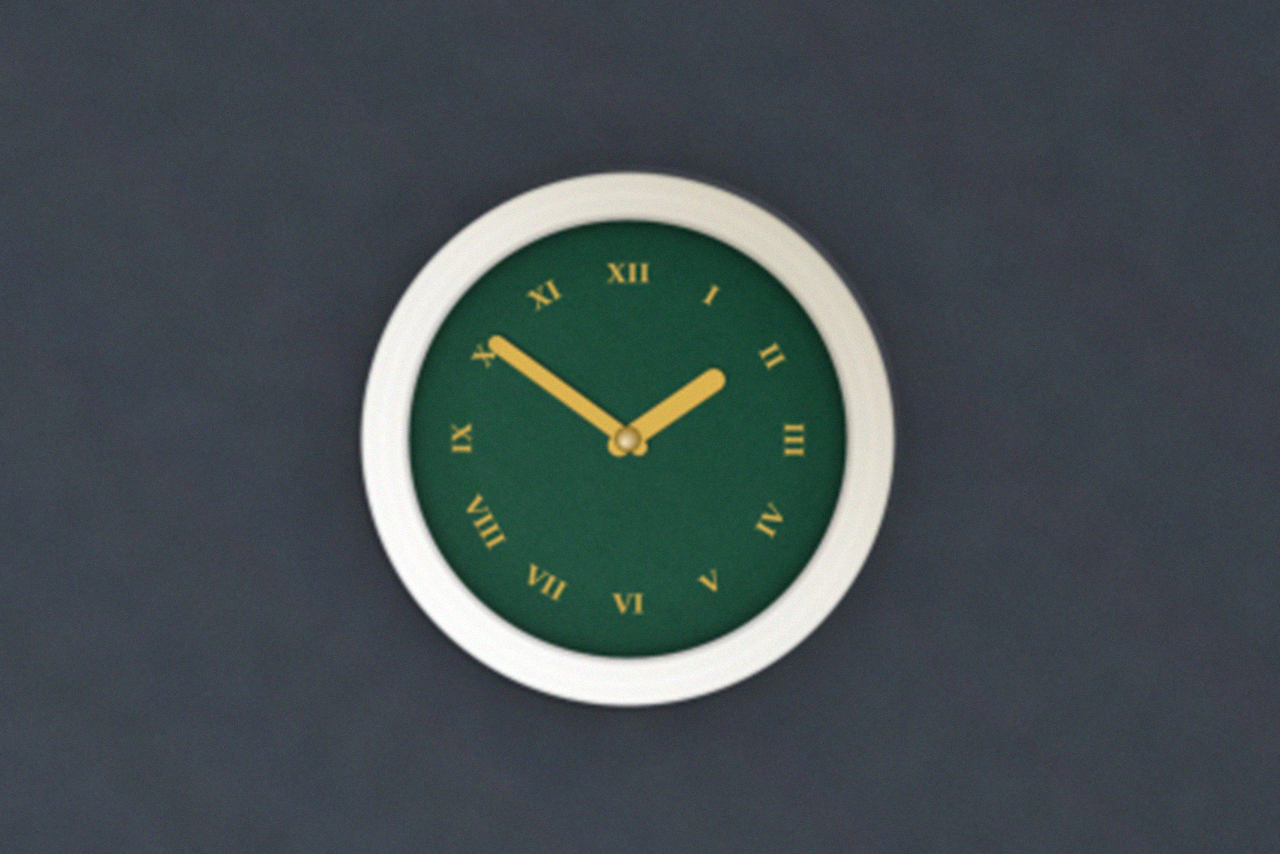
1h51
